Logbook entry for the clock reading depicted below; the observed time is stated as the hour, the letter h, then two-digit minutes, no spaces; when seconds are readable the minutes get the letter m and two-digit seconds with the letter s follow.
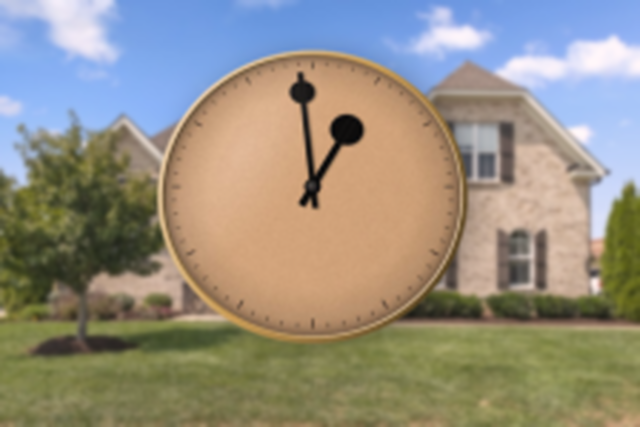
12h59
